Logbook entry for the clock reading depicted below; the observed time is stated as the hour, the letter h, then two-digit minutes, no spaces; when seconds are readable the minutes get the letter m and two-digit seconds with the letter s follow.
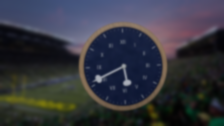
5h41
